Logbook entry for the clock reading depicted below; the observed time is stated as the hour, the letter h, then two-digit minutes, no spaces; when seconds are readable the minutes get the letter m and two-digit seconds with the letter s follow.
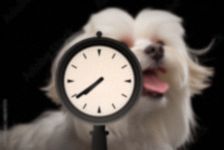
7h39
